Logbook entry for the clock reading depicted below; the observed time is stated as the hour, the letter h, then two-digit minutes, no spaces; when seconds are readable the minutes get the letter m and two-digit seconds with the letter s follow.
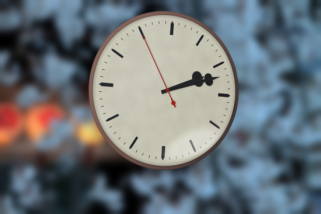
2h11m55s
